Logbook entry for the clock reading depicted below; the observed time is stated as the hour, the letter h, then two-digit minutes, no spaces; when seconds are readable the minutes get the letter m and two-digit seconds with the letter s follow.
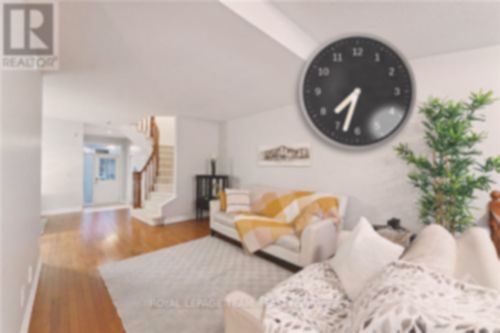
7h33
